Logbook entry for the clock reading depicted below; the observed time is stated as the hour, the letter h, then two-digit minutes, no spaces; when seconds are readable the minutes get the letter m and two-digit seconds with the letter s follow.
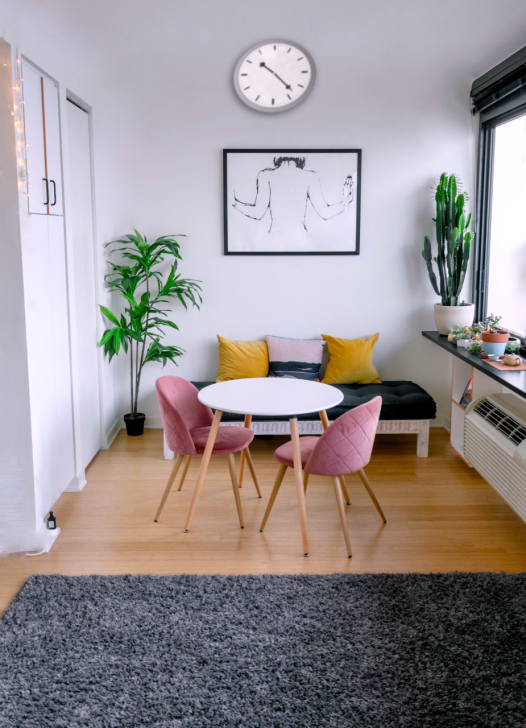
10h23
